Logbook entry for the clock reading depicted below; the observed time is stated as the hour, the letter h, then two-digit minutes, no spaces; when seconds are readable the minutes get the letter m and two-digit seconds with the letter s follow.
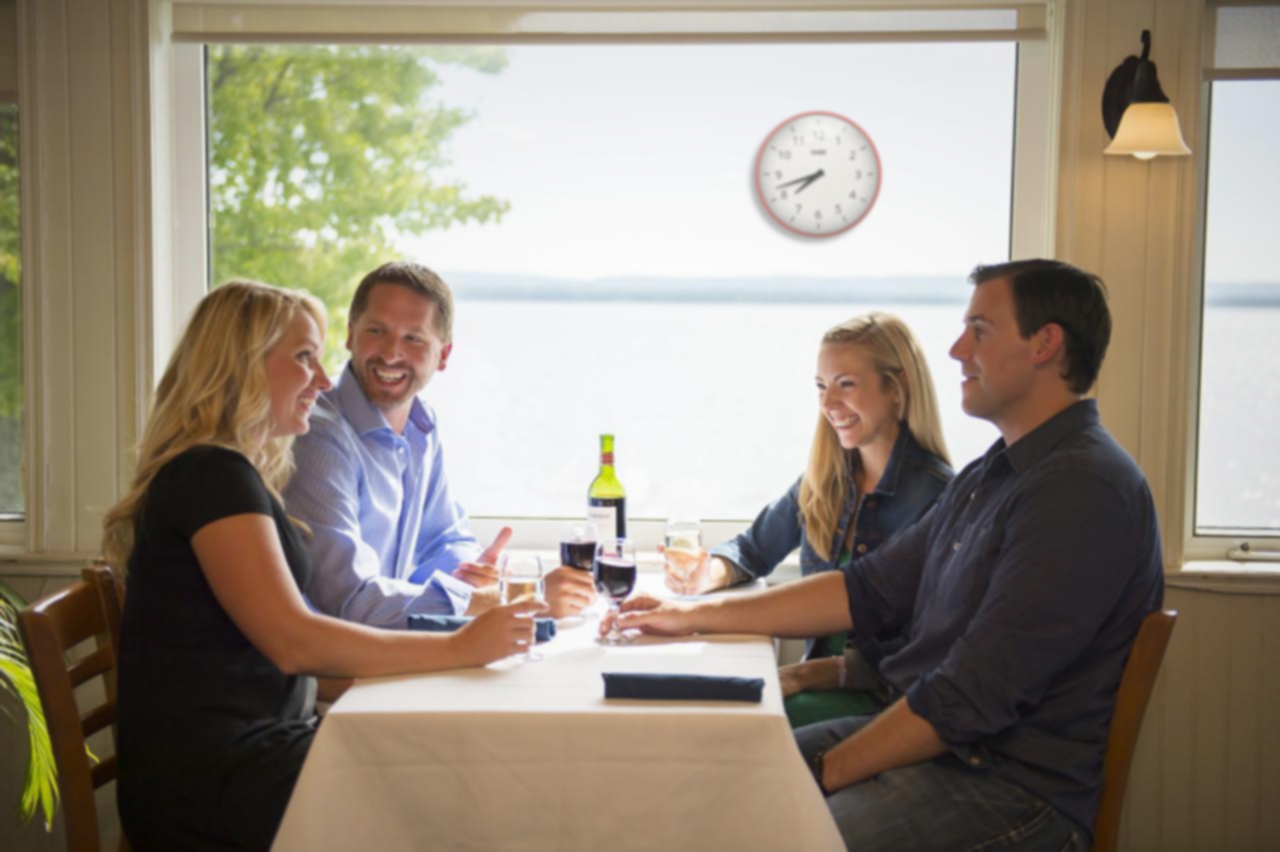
7h42
